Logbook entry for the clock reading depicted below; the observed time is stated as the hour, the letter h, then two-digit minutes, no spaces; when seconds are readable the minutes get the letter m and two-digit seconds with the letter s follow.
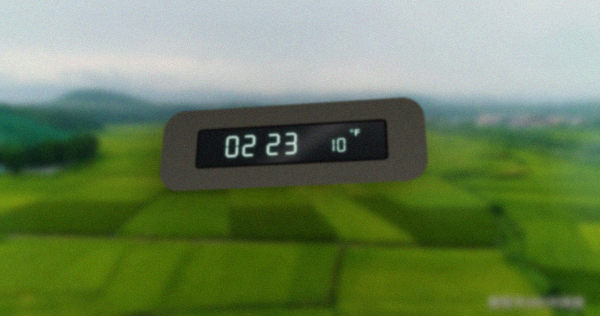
2h23
